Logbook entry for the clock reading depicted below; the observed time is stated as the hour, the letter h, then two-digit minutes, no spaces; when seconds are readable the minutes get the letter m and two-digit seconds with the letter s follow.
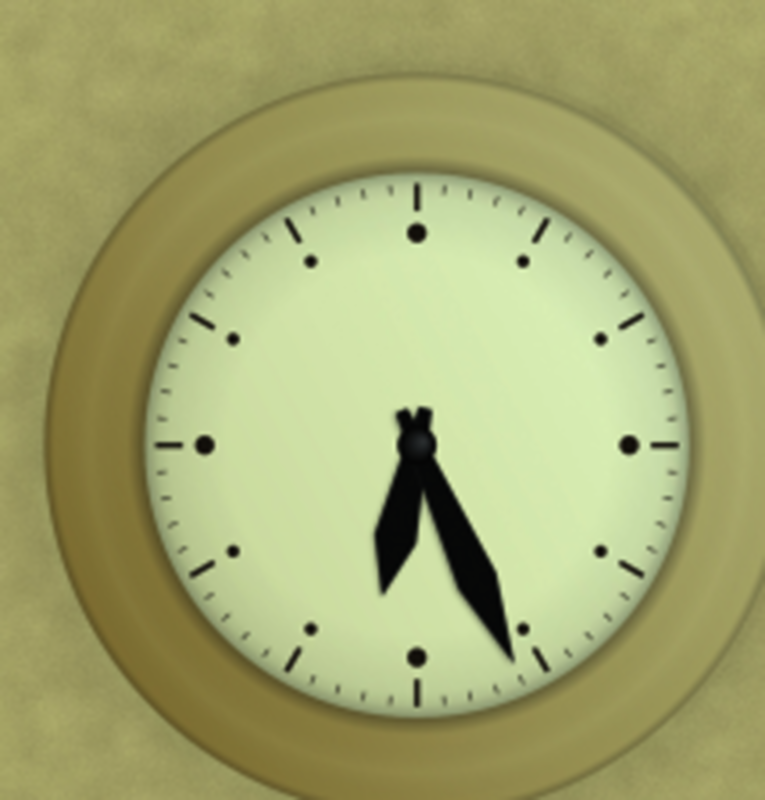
6h26
